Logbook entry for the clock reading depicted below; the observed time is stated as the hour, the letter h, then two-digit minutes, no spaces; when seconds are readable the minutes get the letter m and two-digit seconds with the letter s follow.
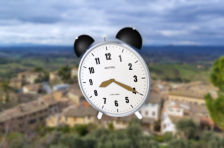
8h20
